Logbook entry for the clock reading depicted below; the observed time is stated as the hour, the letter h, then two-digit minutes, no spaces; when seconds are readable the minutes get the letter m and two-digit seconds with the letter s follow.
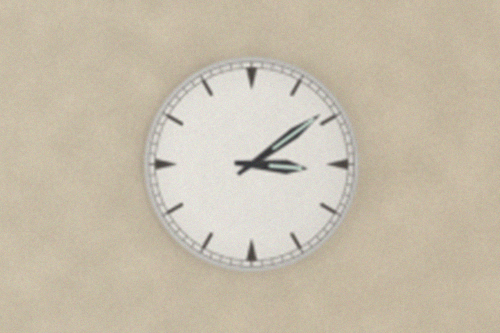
3h09
